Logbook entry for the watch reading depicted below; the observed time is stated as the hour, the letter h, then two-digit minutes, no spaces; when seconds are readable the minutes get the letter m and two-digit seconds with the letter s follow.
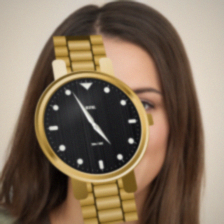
4h56
